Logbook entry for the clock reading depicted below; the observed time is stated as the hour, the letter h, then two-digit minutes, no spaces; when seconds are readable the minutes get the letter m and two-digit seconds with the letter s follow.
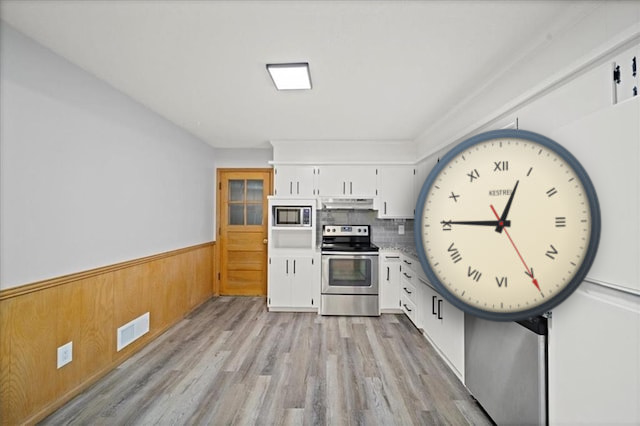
12h45m25s
